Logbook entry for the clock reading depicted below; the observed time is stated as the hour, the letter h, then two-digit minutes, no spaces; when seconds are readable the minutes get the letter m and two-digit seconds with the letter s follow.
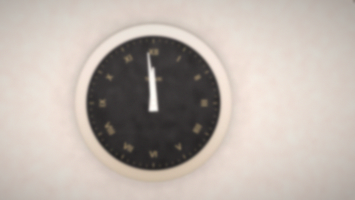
11h59
